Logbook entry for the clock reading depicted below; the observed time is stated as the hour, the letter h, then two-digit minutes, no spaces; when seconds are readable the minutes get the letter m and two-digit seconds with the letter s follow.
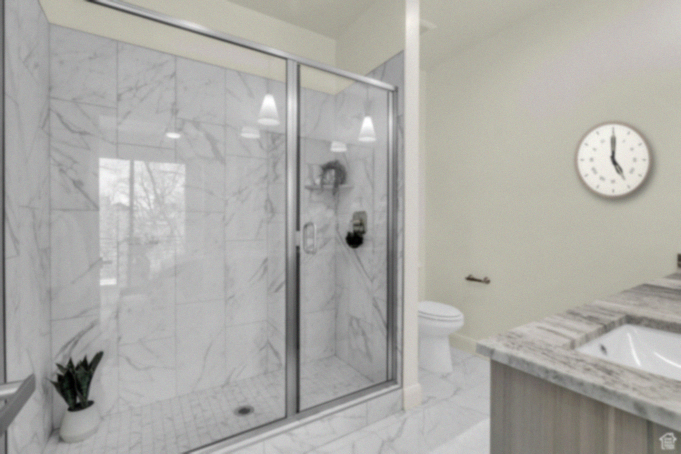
5h00
